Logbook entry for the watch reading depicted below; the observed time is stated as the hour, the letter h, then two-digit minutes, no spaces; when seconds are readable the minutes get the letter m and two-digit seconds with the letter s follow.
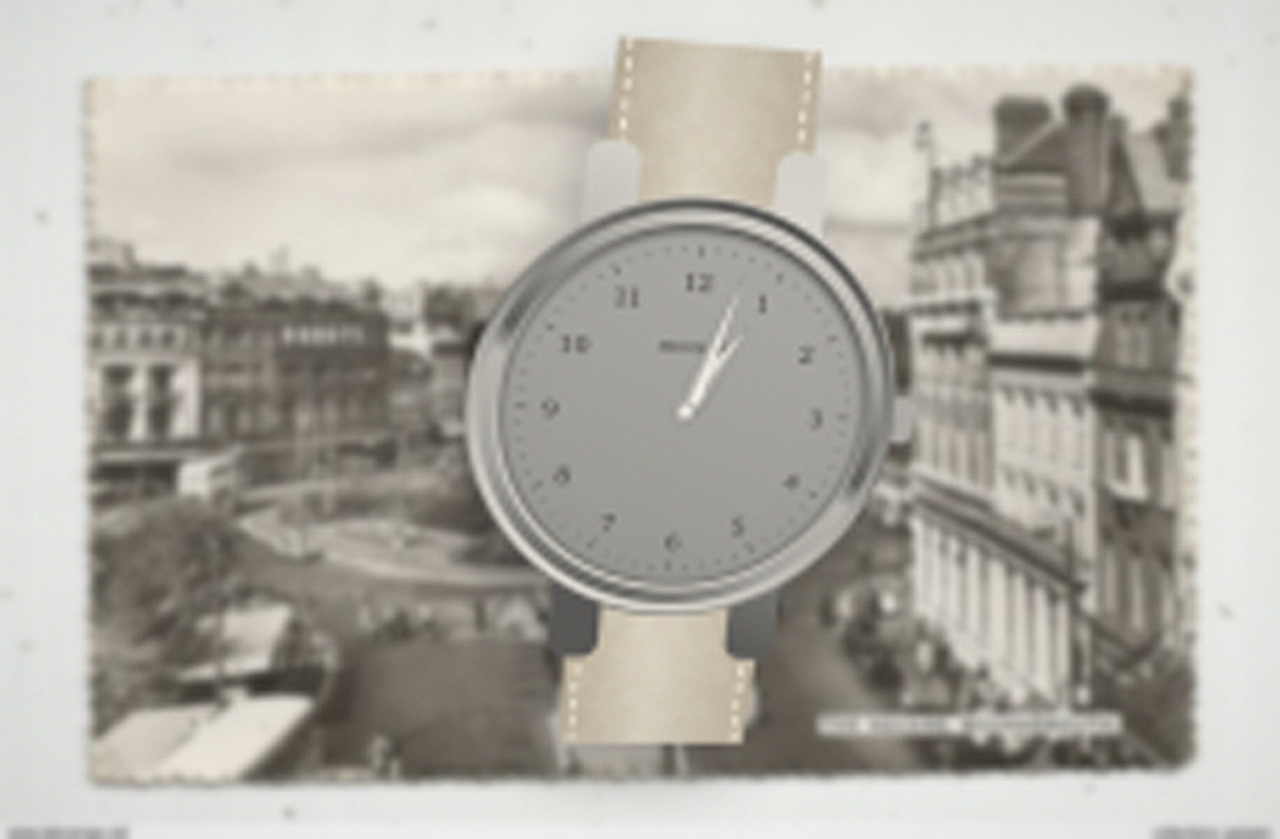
1h03
